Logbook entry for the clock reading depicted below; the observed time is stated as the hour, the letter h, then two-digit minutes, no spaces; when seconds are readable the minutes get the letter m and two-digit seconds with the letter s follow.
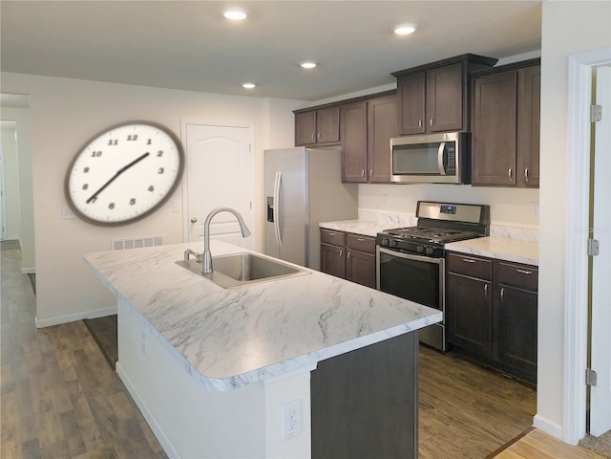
1h36
